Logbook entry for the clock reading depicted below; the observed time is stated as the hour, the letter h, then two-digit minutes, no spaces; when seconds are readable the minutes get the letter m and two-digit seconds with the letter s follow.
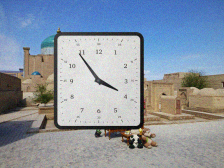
3h54
